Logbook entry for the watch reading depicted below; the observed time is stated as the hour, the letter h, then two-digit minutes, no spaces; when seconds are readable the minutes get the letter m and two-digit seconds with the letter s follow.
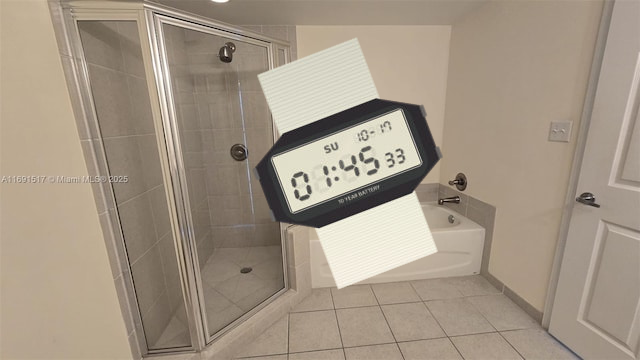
1h45m33s
